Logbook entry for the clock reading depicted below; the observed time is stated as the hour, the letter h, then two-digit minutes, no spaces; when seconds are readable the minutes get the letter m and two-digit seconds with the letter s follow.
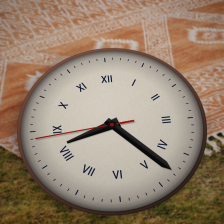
8h22m44s
